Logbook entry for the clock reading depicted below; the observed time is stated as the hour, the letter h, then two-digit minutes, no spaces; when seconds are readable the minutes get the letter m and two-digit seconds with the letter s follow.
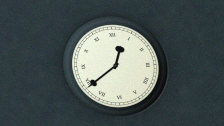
12h39
